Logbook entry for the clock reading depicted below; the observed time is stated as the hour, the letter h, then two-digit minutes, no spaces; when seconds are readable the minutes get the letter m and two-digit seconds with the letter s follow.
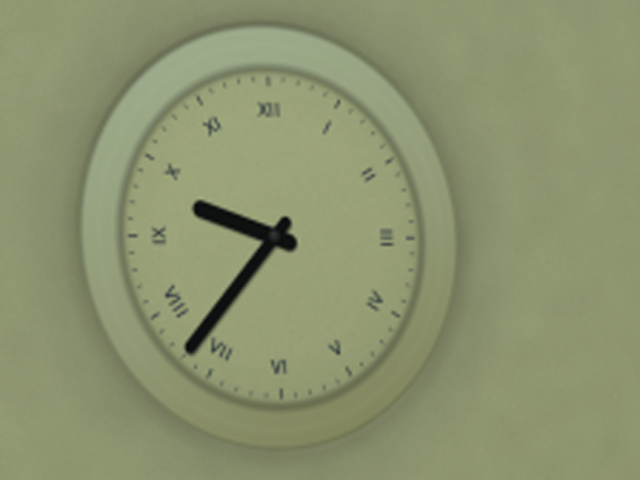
9h37
